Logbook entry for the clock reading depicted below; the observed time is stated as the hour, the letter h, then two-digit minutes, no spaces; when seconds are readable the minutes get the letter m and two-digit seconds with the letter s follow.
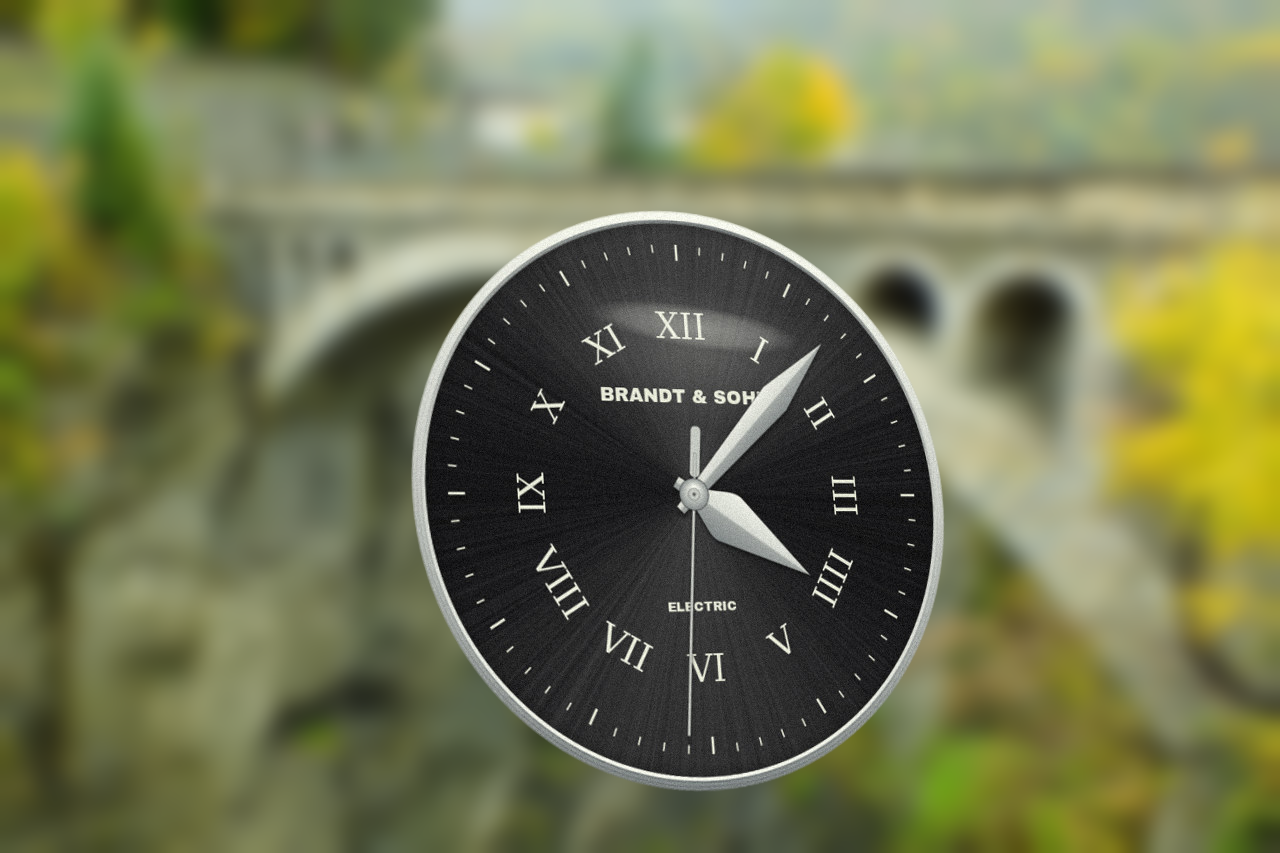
4h07m31s
